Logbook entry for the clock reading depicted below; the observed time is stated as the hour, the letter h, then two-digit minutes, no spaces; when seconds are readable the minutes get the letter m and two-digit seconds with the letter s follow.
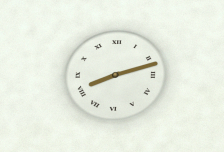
8h12
